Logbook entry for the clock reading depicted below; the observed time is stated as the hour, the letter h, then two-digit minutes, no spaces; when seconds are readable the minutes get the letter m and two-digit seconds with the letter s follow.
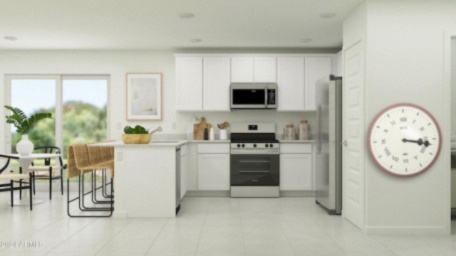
3h17
